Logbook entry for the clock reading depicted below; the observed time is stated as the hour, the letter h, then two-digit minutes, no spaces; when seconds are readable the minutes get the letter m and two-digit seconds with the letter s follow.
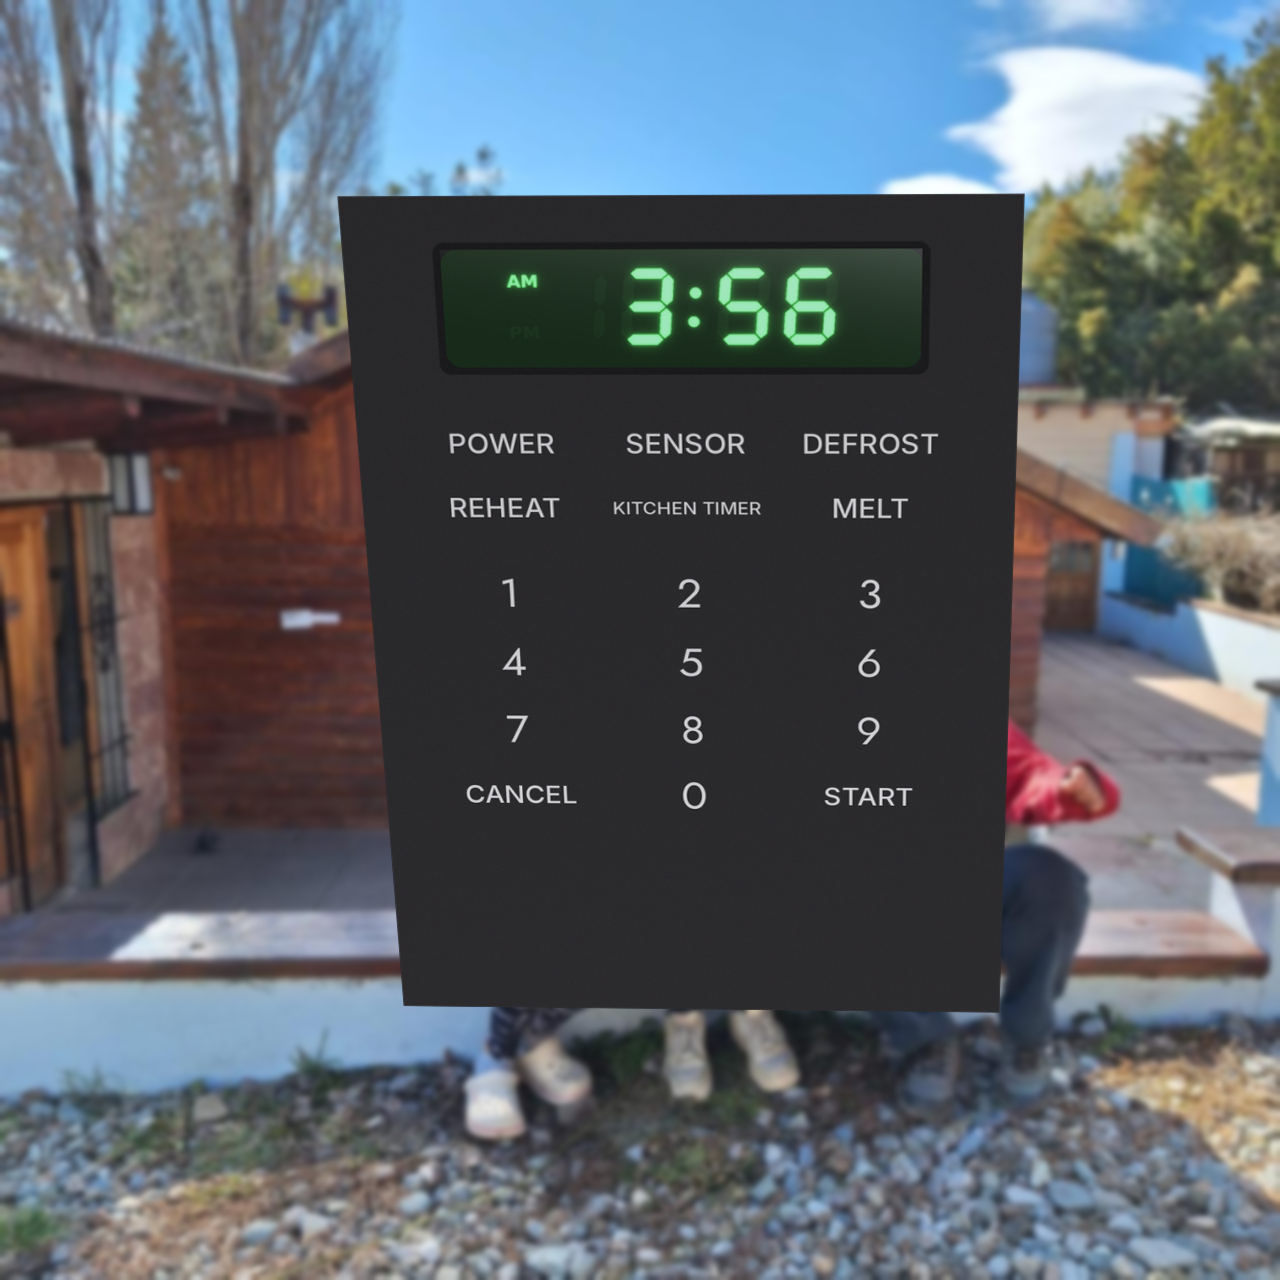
3h56
